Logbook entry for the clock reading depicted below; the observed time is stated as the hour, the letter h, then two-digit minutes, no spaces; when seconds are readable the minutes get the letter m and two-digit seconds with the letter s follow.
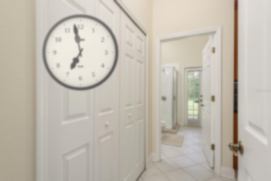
6h58
